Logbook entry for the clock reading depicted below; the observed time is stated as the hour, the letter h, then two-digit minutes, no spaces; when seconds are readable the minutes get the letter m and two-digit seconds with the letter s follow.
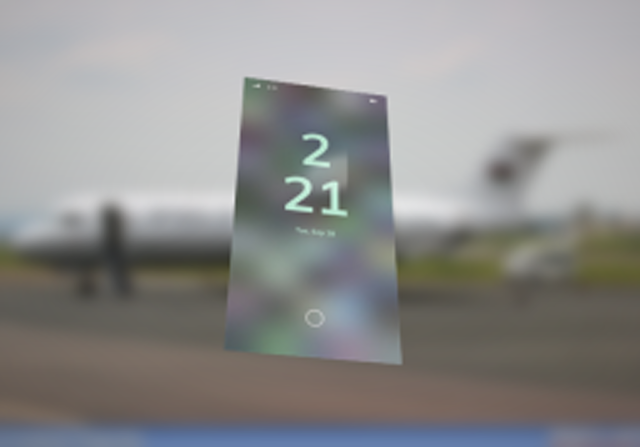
2h21
